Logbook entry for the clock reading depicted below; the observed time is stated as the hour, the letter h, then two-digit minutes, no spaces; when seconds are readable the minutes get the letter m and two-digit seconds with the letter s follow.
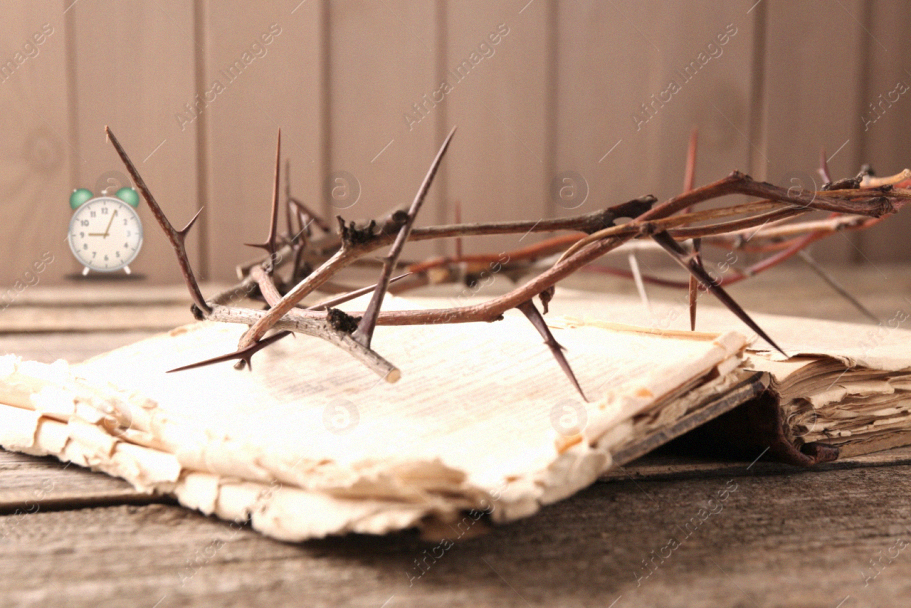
9h04
